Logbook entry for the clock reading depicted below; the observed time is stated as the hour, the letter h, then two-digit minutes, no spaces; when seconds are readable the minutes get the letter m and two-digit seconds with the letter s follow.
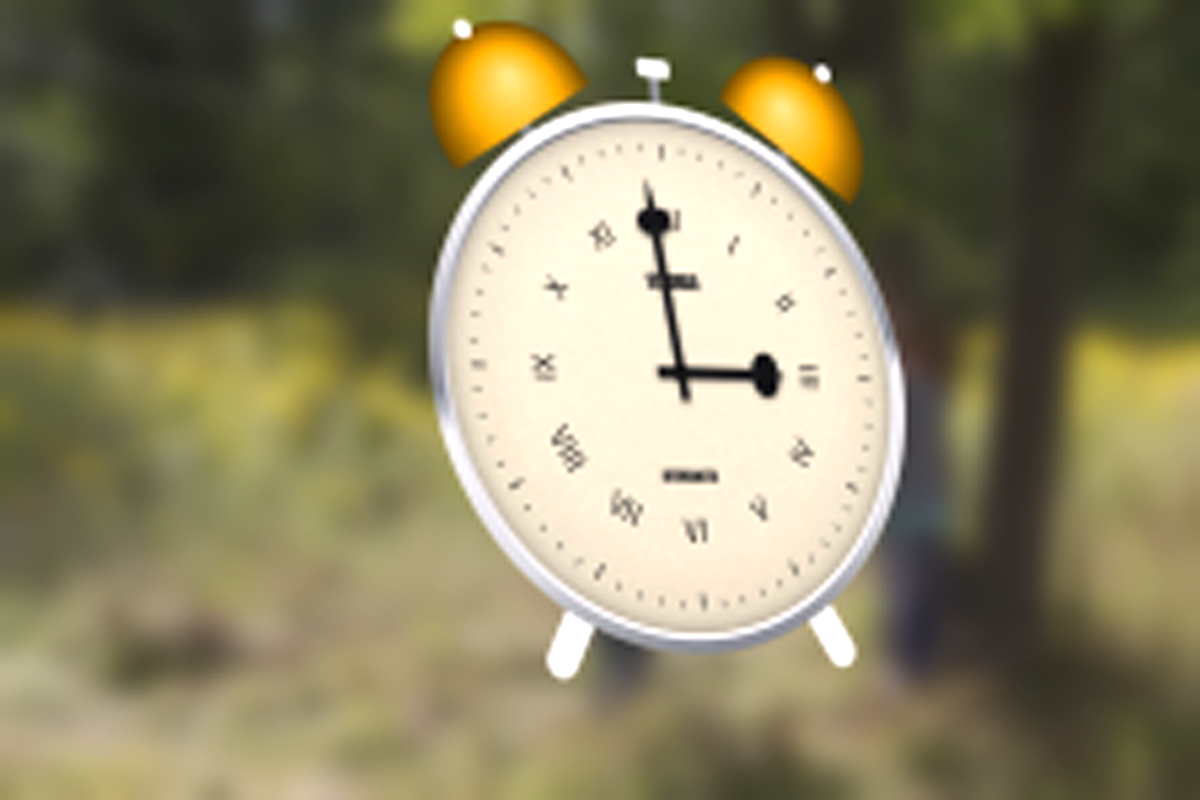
2h59
